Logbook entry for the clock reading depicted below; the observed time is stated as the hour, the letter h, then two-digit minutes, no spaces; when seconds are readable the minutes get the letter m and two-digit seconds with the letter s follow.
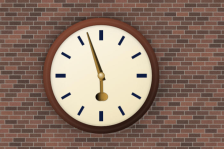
5h57
